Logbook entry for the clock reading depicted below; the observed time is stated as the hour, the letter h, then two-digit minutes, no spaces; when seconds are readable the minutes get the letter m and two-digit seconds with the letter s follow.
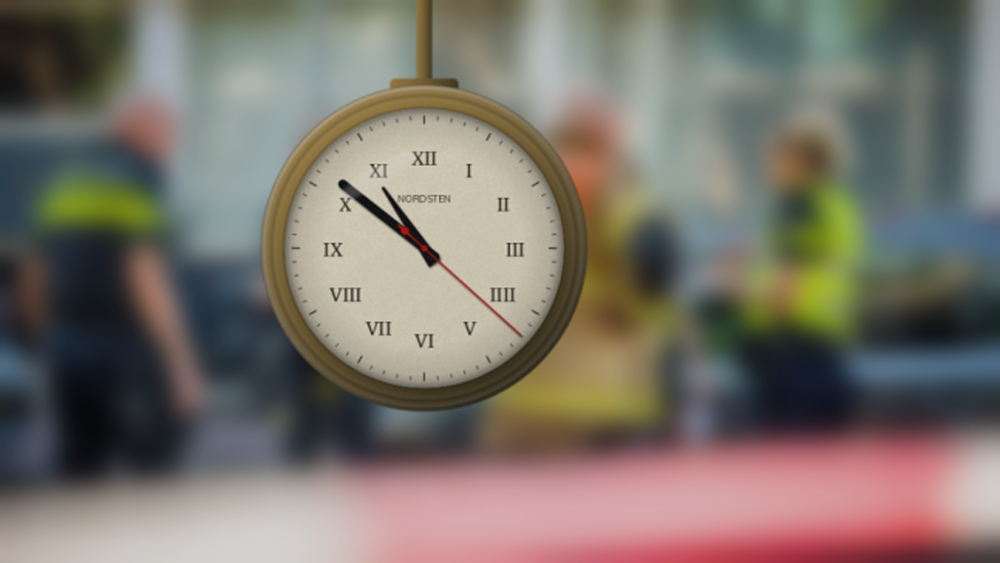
10h51m22s
